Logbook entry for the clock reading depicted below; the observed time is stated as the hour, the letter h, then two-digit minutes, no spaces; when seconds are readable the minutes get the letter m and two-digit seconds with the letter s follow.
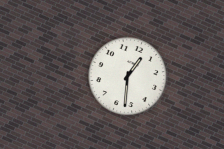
12h27
